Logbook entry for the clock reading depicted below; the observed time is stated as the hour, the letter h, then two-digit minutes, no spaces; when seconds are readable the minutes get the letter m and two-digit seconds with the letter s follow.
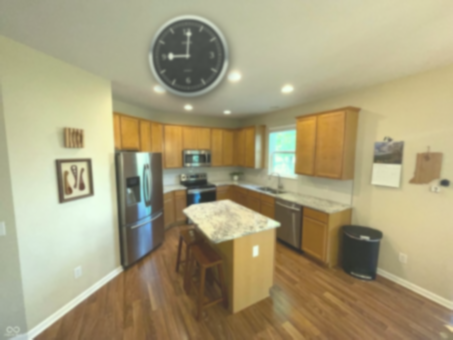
9h01
